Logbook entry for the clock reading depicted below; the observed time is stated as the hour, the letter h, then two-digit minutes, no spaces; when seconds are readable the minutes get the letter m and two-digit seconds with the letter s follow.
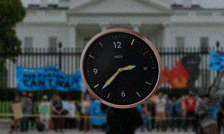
2h38
